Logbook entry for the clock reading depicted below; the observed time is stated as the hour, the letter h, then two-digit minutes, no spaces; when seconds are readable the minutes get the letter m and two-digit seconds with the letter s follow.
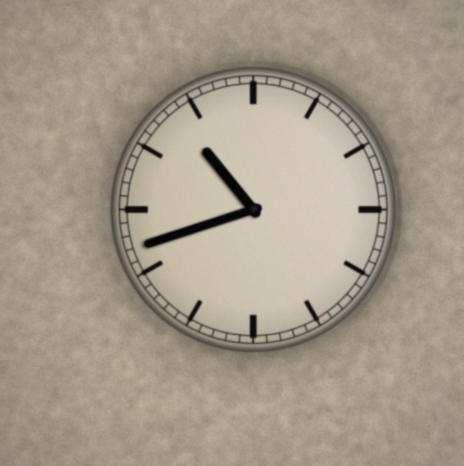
10h42
